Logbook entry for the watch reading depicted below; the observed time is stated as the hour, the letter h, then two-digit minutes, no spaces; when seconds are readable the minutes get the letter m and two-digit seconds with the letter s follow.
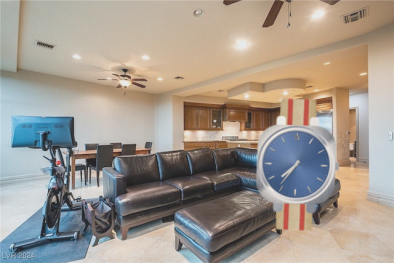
7h36
